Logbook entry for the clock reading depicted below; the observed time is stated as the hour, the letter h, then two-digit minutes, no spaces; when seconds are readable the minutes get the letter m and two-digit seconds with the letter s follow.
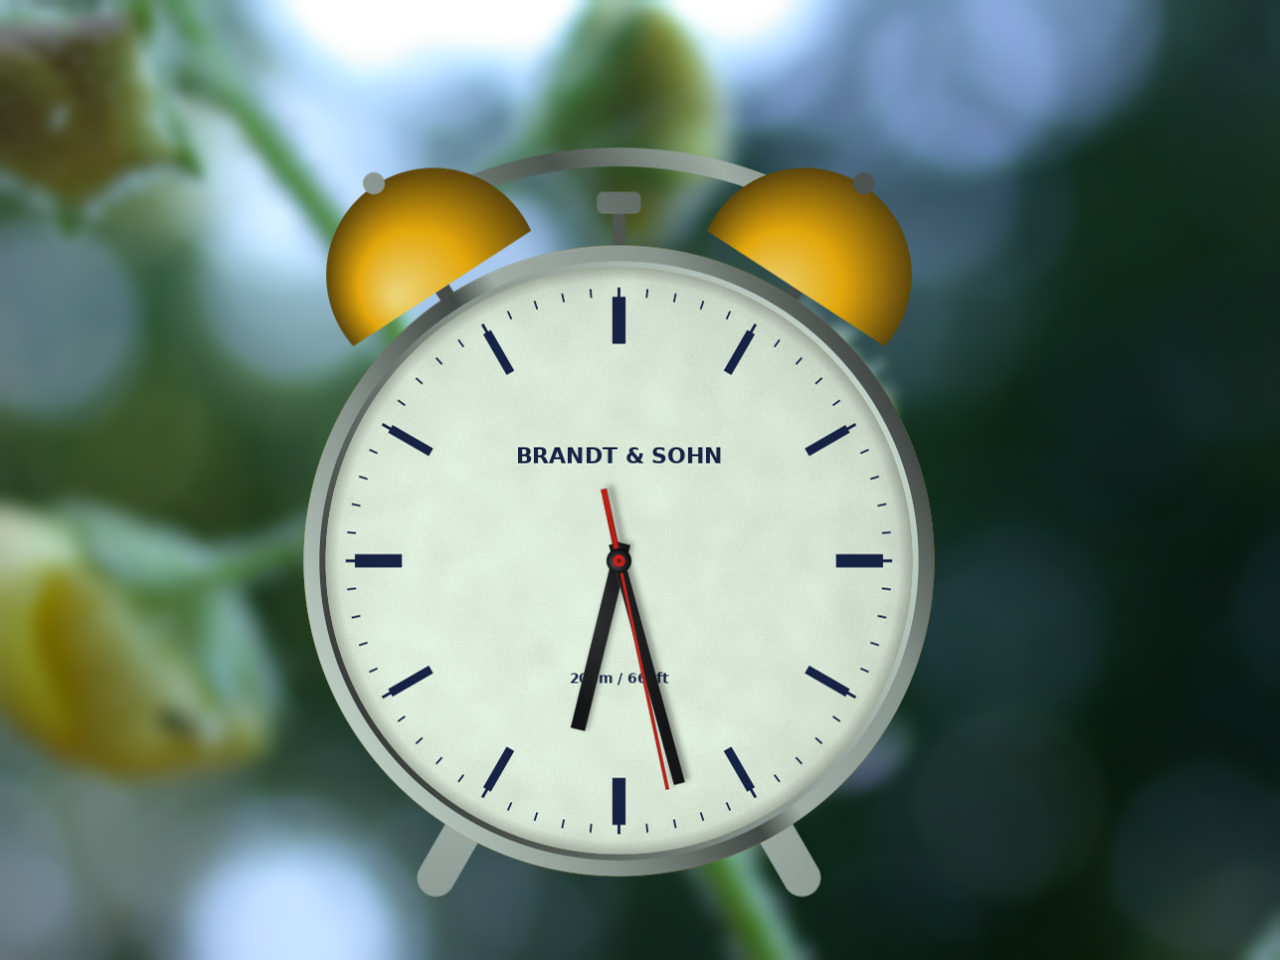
6h27m28s
